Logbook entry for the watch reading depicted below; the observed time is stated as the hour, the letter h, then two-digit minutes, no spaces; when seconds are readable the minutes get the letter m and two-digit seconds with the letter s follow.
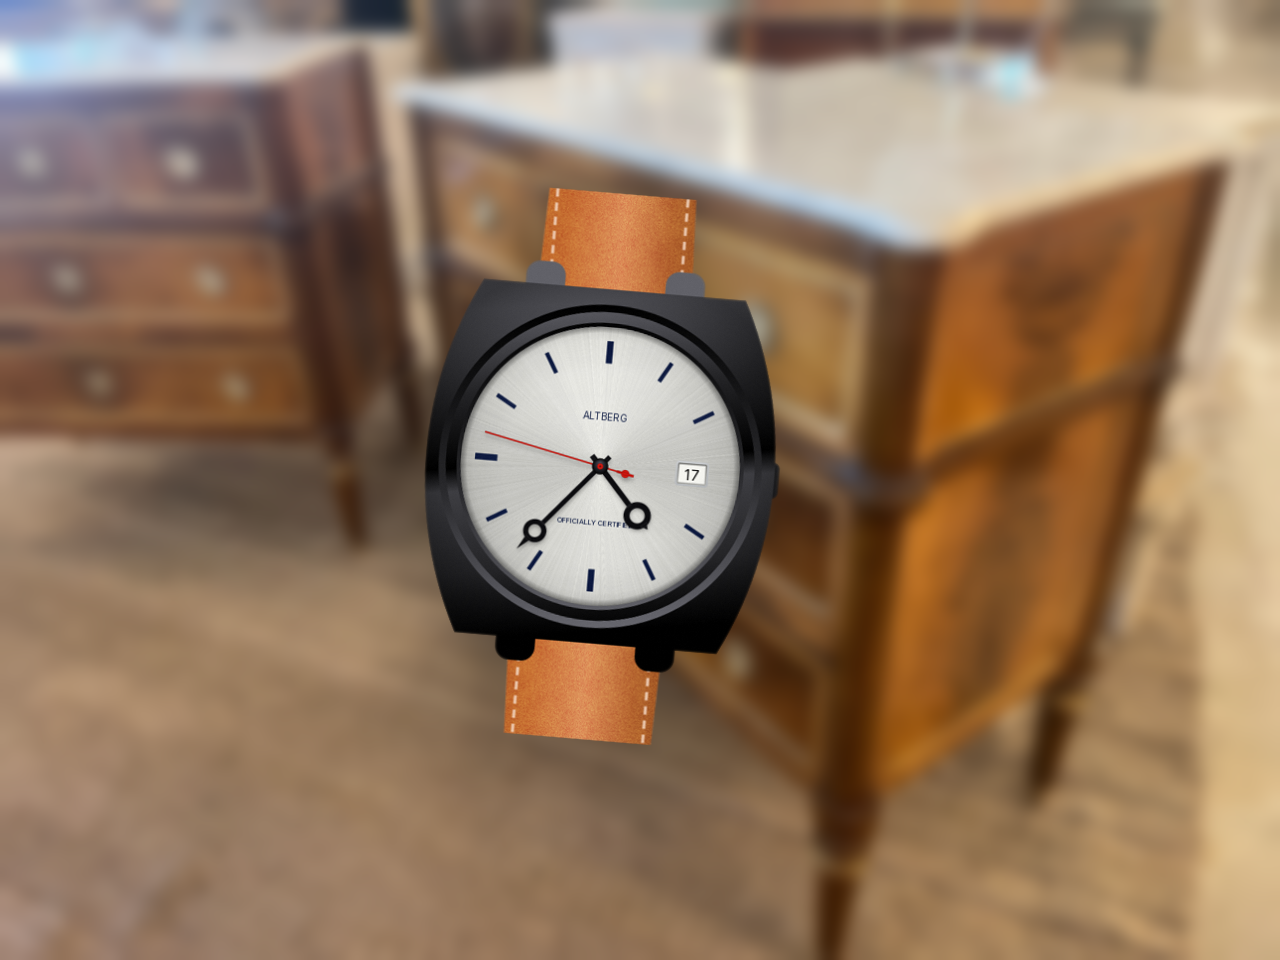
4h36m47s
